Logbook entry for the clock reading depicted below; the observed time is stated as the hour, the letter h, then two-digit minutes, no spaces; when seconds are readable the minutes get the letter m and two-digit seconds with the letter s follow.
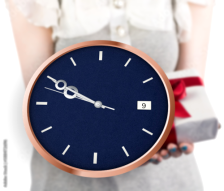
9h49m48s
